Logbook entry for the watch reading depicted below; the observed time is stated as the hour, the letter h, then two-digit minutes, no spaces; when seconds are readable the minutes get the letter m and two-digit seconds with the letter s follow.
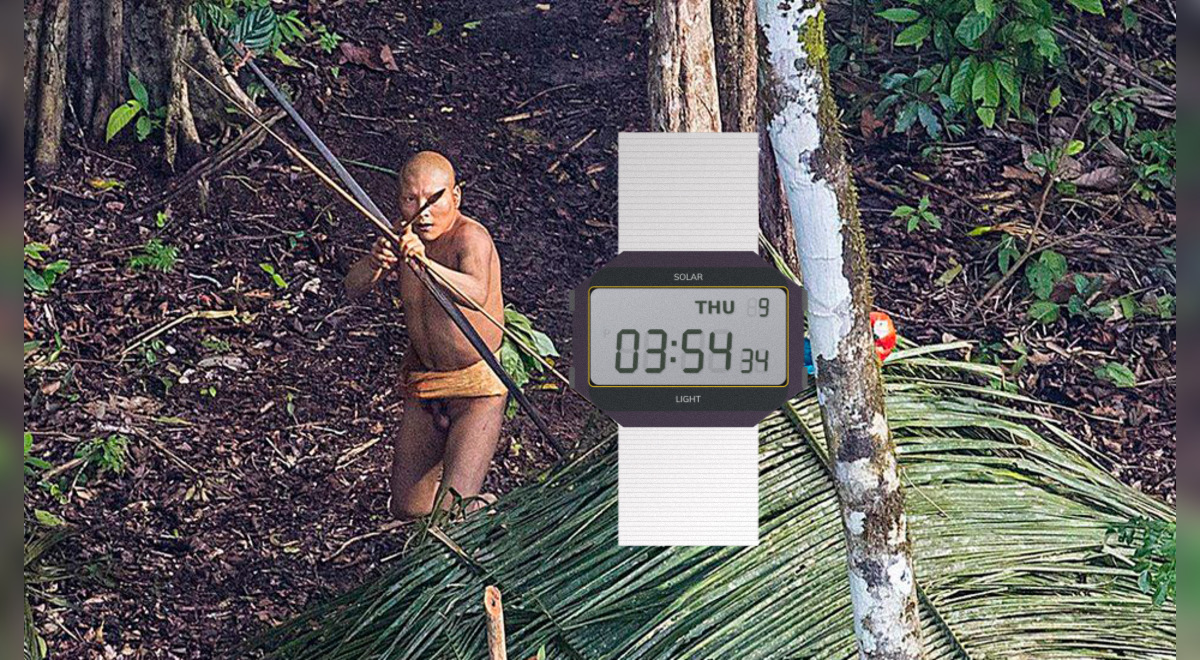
3h54m34s
